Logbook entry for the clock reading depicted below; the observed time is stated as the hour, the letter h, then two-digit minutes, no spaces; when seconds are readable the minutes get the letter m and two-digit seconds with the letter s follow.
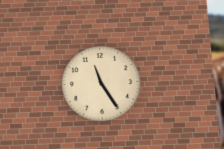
11h25
